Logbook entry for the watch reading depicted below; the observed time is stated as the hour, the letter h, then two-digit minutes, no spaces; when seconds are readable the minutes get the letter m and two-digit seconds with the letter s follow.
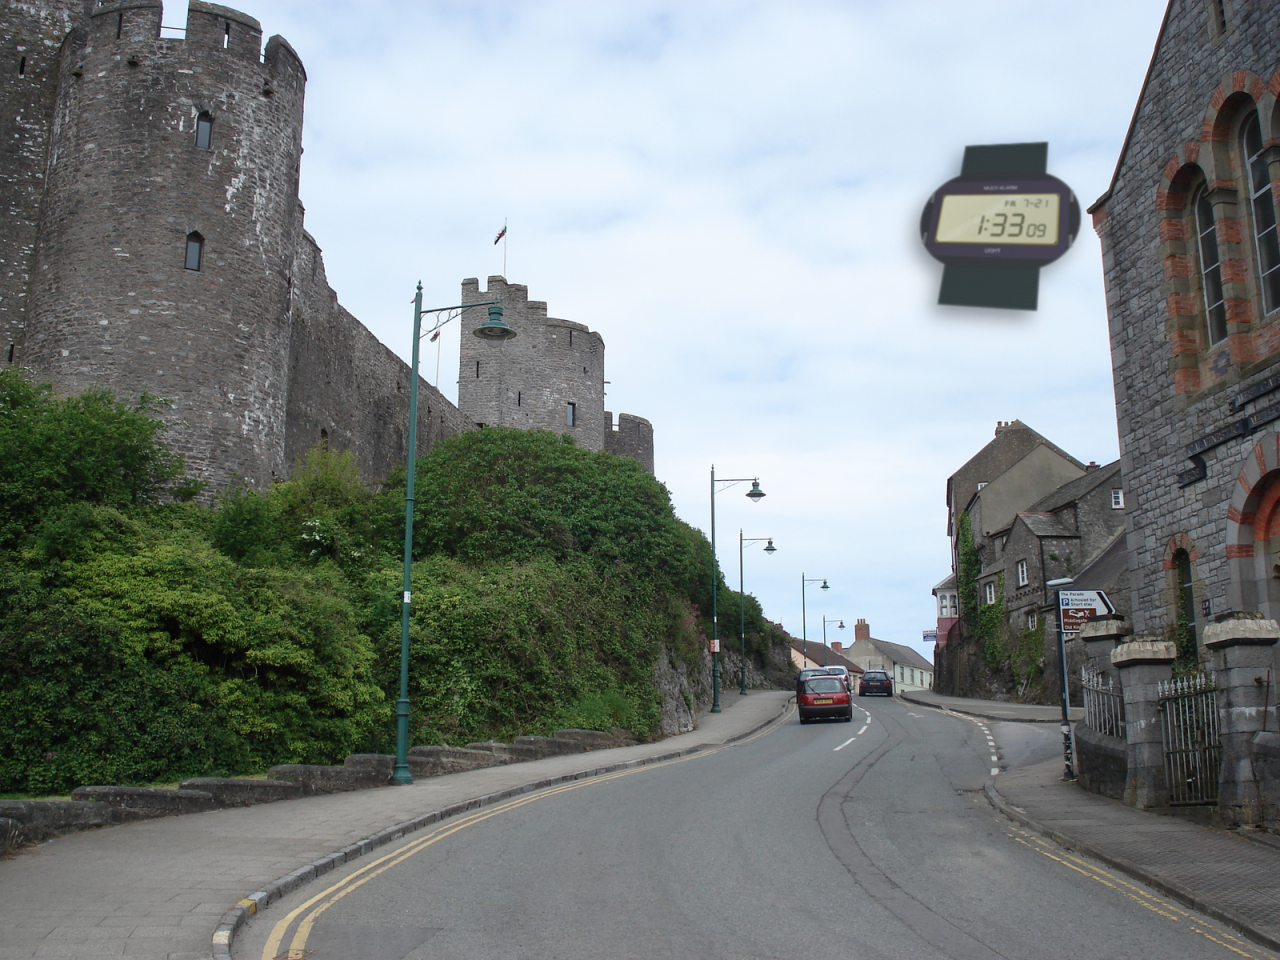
1h33m09s
